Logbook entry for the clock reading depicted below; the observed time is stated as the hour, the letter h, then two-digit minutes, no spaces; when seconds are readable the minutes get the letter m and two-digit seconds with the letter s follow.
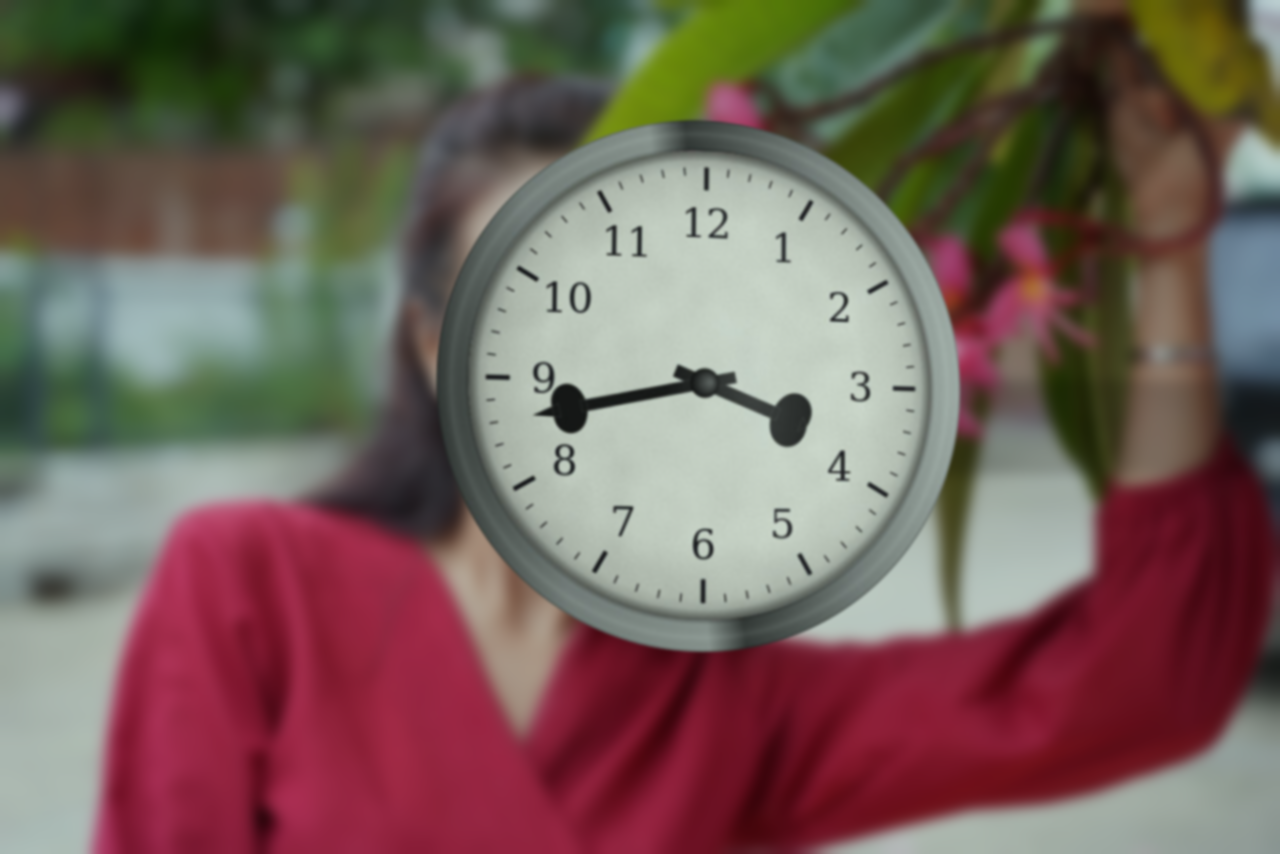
3h43
